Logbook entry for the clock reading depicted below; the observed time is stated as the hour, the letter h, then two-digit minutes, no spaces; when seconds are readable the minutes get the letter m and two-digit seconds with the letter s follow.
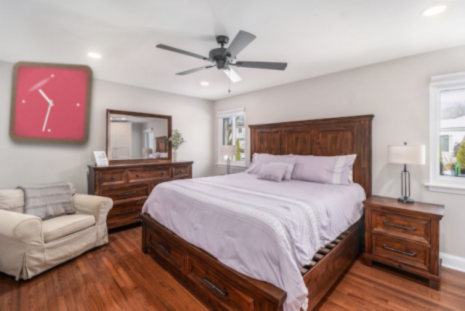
10h32
